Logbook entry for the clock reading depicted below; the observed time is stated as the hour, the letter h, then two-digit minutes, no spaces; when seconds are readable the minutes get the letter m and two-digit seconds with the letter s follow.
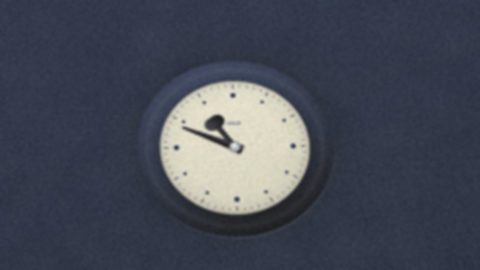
10h49
